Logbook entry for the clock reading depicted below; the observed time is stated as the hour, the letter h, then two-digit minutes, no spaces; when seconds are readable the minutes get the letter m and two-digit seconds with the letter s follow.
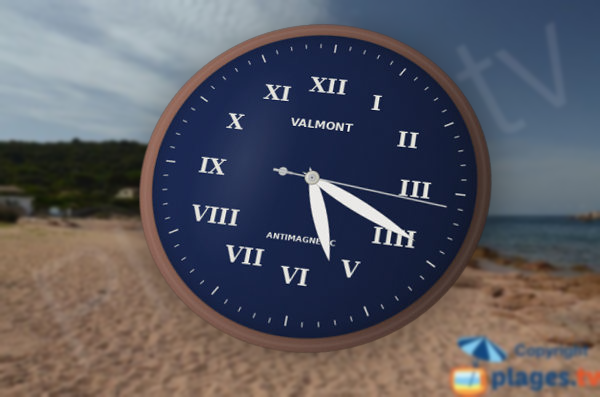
5h19m16s
